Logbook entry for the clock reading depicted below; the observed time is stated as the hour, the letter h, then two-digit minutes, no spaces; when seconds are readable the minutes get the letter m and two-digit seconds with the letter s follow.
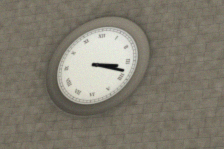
3h18
